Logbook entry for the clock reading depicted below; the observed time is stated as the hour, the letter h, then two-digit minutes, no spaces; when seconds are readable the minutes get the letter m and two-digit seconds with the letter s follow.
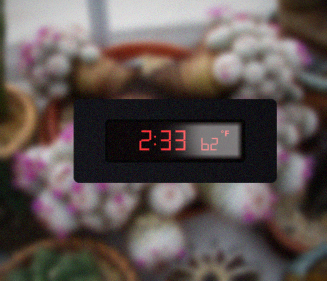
2h33
